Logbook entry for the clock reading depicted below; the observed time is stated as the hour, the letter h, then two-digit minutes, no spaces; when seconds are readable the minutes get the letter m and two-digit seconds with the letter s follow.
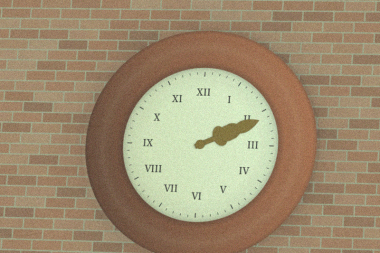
2h11
